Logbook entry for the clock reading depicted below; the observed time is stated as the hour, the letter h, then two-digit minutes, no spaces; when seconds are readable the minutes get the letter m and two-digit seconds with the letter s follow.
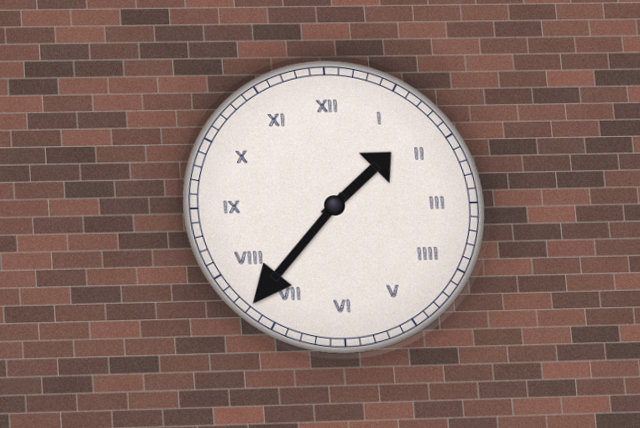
1h37
